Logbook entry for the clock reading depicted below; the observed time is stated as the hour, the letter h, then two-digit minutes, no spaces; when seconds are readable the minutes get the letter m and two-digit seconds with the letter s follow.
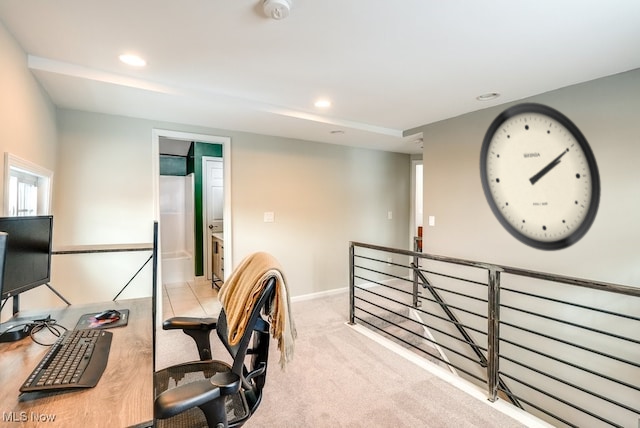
2h10
